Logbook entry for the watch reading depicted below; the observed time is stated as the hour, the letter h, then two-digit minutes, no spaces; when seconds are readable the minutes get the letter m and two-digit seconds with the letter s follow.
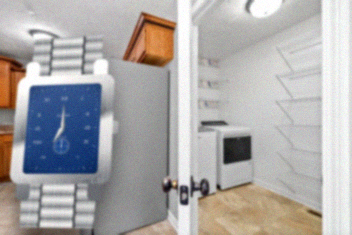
7h00
